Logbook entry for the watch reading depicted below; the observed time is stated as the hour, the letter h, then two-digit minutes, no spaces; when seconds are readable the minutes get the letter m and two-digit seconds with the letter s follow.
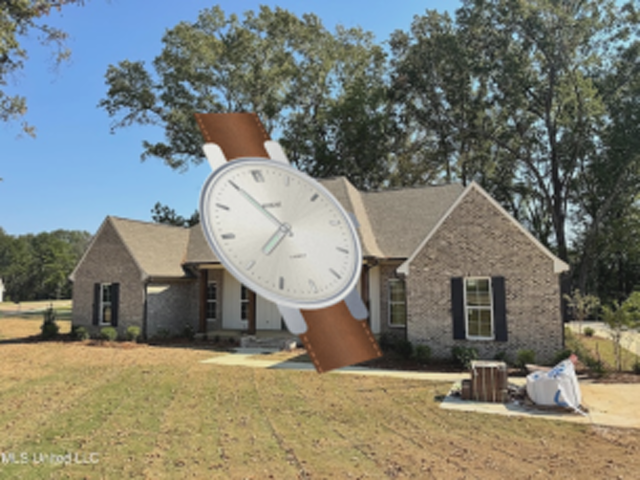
7h55
